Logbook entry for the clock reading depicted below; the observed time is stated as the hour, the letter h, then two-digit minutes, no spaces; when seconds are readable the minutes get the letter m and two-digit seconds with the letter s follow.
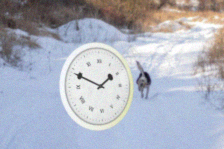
1h49
